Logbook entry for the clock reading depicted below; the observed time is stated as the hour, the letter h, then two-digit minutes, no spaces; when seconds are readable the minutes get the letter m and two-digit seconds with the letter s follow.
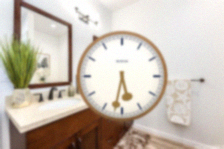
5h32
